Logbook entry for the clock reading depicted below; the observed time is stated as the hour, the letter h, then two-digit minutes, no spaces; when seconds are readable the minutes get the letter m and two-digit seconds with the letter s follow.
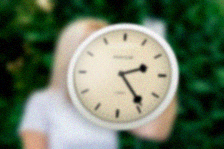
2h24
